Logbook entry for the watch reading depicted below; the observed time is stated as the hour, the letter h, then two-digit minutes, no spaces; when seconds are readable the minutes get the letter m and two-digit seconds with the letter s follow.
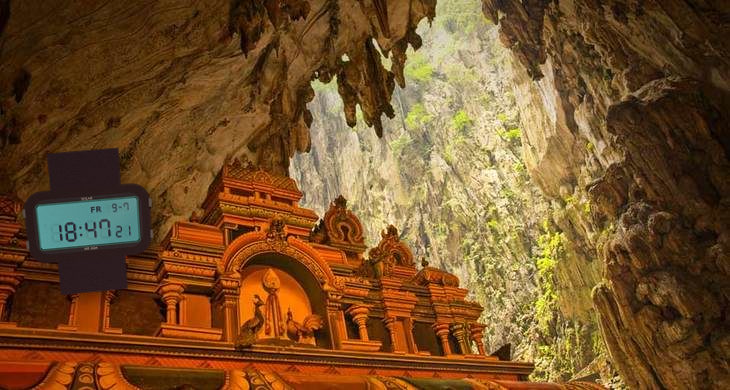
18h47m21s
